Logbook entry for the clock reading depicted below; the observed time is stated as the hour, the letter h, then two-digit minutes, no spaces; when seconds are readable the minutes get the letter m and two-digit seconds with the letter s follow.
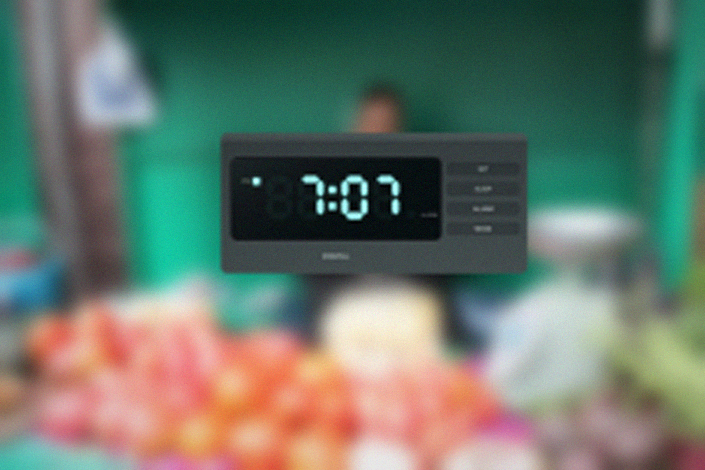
7h07
